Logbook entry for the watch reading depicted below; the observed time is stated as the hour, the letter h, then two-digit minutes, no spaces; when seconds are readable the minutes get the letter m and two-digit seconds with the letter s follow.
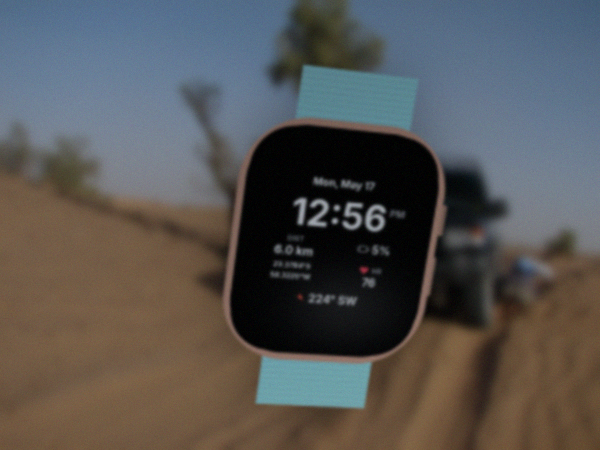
12h56
